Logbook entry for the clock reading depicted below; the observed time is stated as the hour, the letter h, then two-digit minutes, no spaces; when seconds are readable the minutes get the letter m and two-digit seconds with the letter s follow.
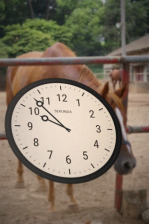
9h53
